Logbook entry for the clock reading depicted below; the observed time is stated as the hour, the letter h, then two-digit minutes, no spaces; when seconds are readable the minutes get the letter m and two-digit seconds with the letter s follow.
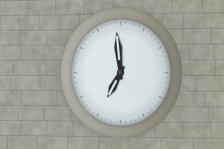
6h59
